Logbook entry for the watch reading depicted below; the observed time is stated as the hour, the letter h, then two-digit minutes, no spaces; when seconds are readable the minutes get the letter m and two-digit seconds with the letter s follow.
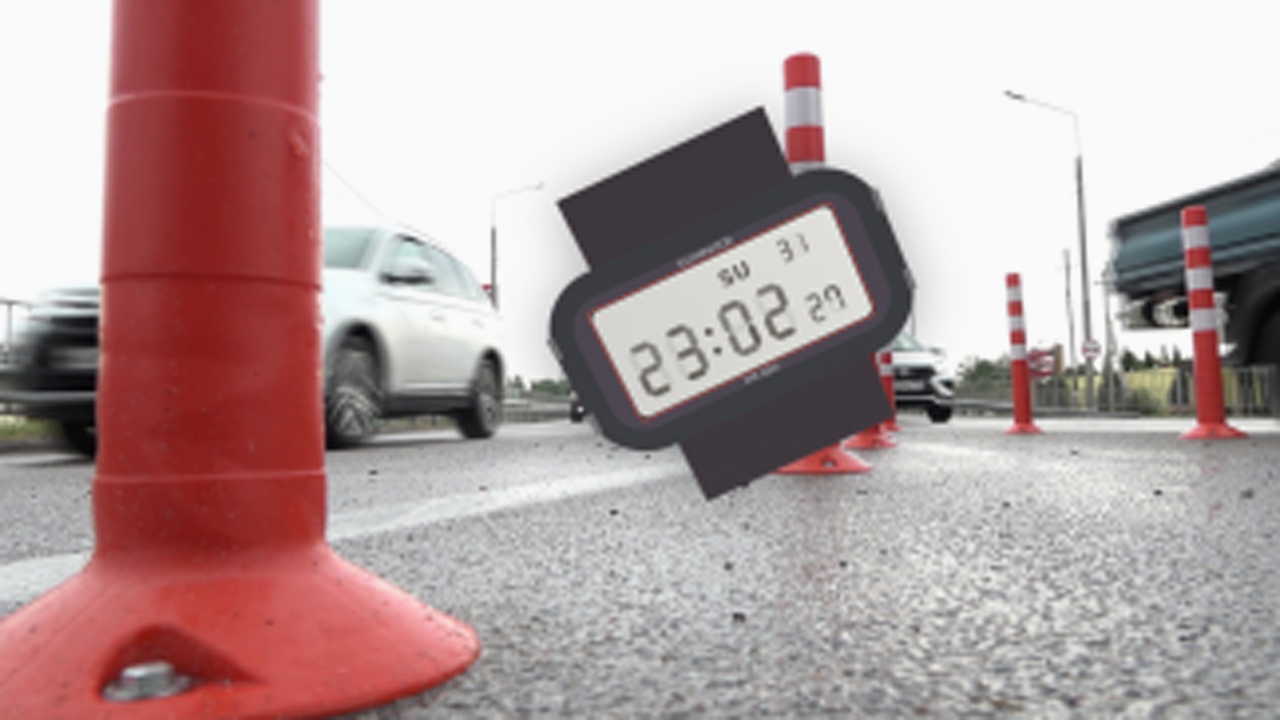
23h02m27s
